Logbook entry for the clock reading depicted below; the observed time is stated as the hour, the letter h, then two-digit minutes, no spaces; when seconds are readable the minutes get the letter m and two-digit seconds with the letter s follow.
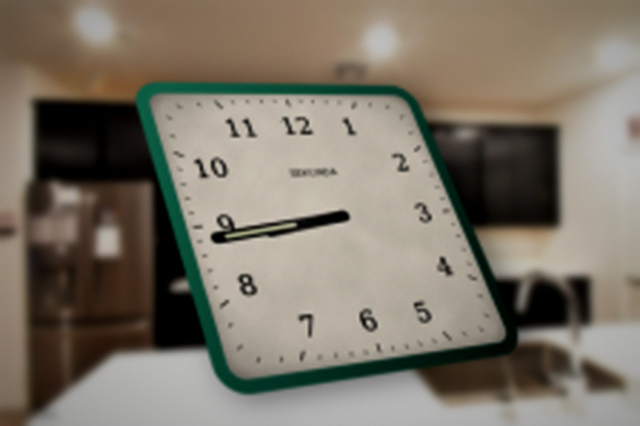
8h44
